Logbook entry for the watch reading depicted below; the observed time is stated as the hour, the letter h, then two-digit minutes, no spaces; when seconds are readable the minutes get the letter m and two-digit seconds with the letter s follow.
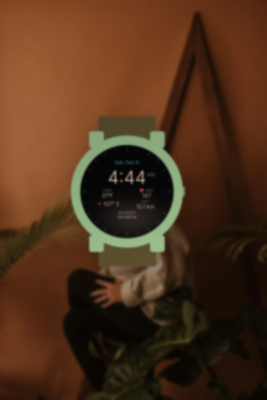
4h44
